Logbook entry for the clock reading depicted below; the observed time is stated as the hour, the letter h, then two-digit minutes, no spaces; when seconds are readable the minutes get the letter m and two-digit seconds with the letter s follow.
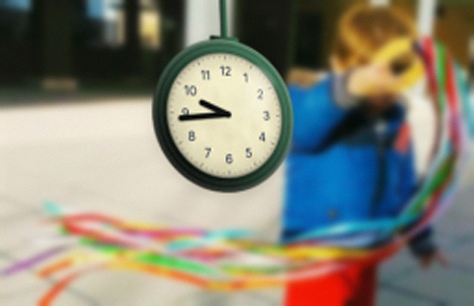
9h44
